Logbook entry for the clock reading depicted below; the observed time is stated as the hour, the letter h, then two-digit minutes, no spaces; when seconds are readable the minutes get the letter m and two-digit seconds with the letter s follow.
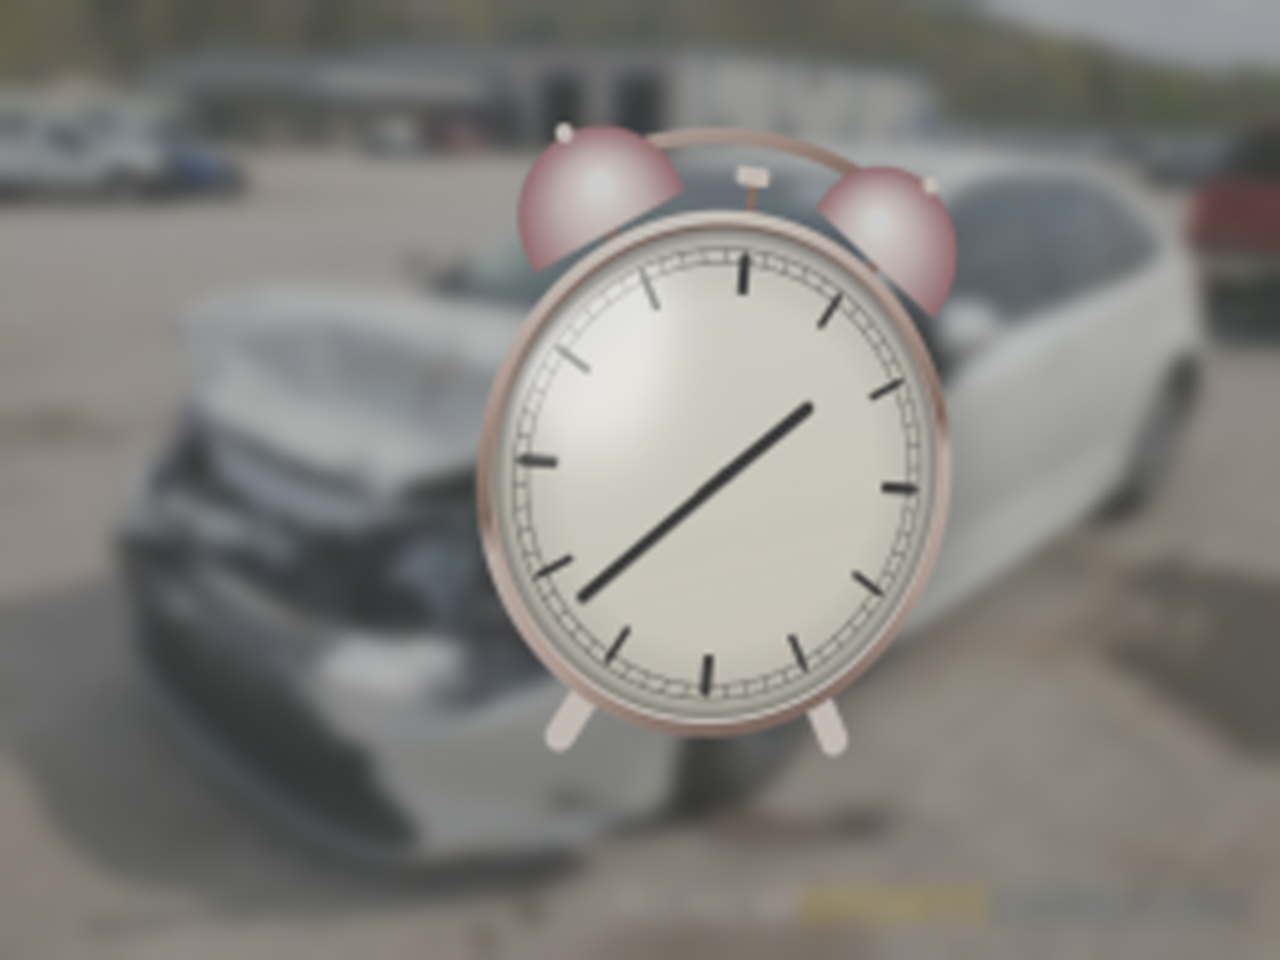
1h38
